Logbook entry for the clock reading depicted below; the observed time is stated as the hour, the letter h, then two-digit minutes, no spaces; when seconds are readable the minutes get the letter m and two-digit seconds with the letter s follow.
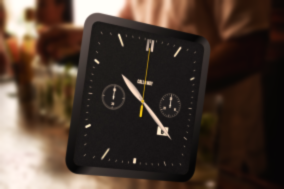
10h22
